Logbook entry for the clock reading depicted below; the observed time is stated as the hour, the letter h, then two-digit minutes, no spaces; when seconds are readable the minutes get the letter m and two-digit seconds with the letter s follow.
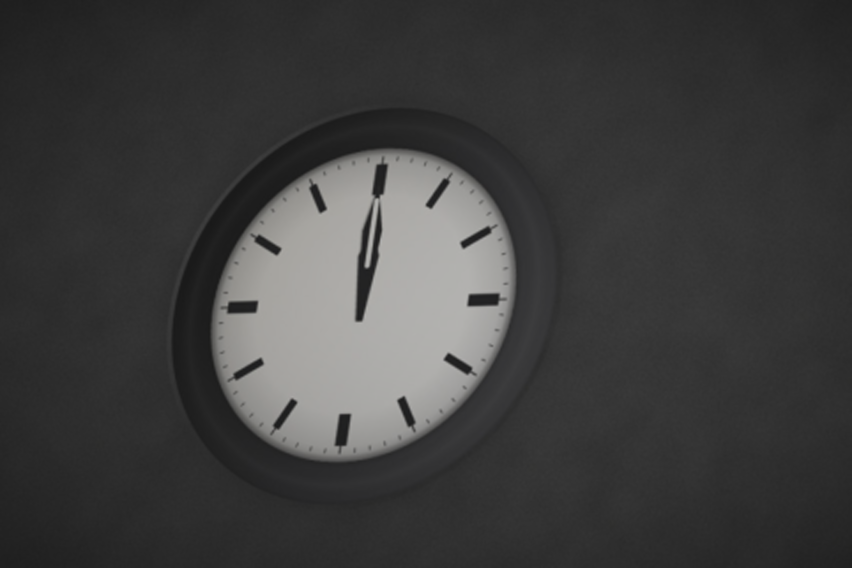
12h00
